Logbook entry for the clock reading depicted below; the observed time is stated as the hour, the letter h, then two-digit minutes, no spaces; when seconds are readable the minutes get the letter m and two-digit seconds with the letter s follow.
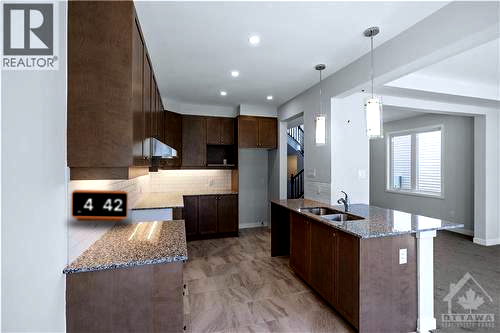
4h42
